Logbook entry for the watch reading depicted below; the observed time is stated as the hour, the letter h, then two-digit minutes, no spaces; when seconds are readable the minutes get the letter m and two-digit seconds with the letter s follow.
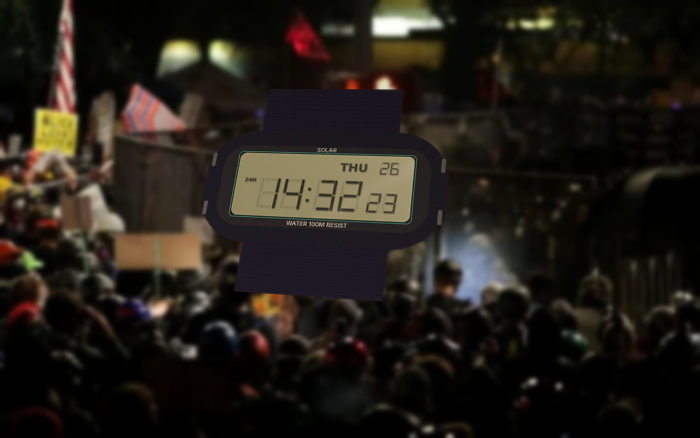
14h32m23s
